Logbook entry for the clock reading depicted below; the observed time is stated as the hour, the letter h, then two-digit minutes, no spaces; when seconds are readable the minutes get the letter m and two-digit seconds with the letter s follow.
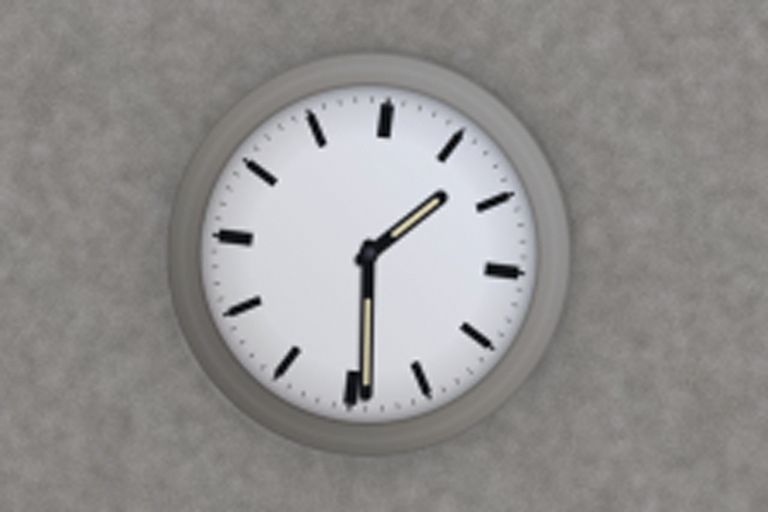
1h29
